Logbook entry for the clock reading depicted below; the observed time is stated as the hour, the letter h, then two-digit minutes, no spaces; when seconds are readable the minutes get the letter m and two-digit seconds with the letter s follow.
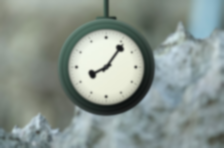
8h06
